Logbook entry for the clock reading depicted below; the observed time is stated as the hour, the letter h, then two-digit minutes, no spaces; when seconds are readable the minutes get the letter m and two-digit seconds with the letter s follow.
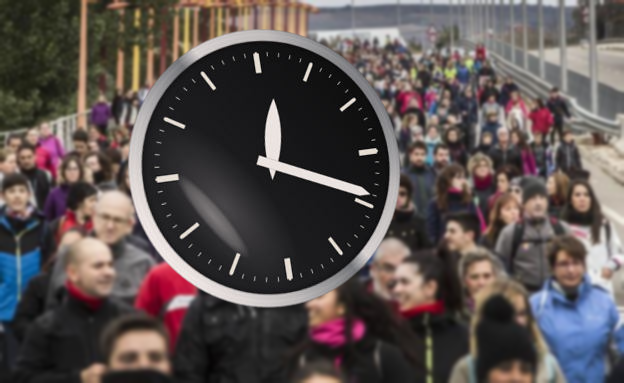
12h19
